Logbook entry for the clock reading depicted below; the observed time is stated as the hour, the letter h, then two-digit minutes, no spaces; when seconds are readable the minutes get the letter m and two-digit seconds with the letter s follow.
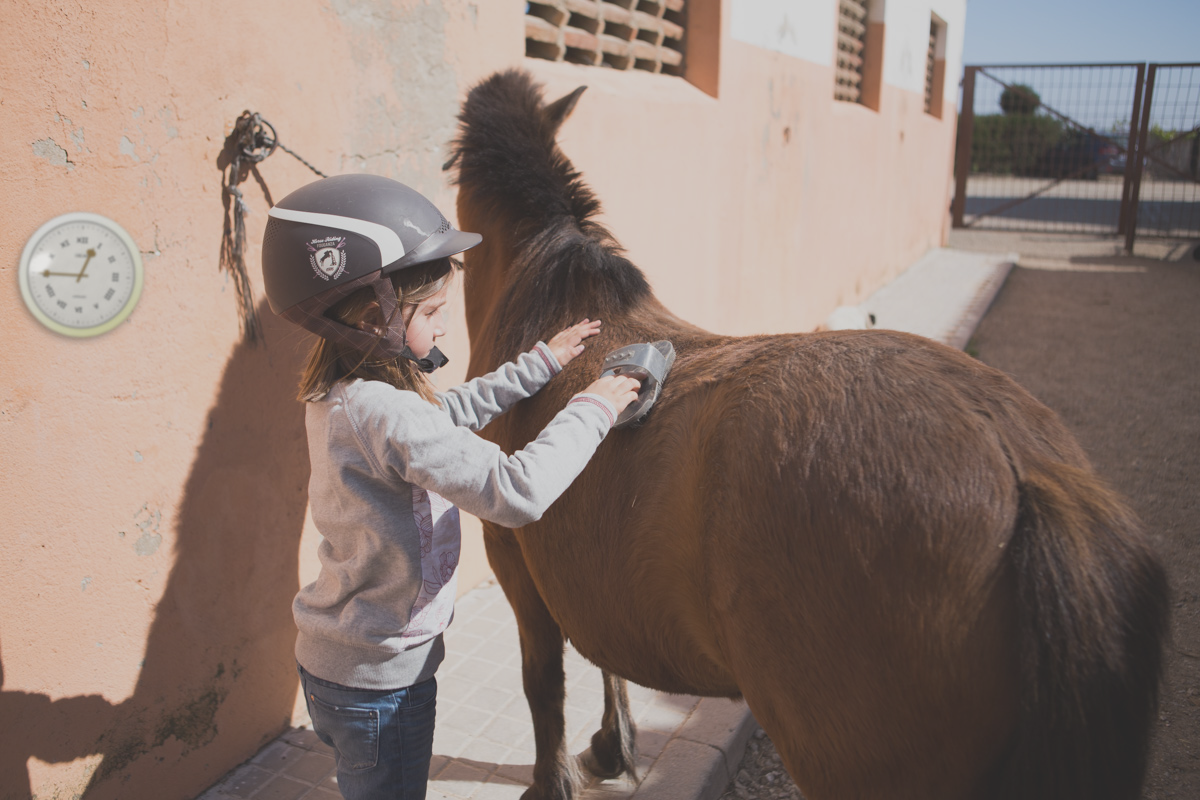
12h45
